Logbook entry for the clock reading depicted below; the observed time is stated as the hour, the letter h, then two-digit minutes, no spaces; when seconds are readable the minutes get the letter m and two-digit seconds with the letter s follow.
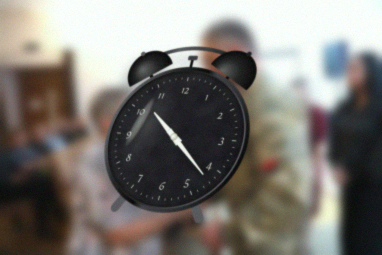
10h22
